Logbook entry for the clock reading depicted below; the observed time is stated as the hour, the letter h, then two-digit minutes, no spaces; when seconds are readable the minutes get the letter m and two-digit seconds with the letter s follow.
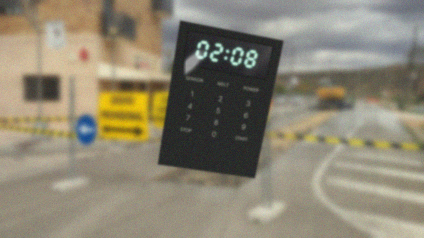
2h08
